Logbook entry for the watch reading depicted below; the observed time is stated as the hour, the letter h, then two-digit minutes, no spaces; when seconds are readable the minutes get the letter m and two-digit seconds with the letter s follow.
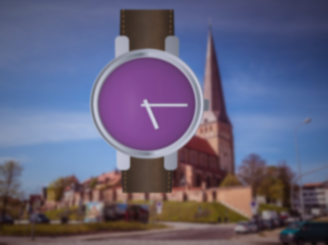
5h15
